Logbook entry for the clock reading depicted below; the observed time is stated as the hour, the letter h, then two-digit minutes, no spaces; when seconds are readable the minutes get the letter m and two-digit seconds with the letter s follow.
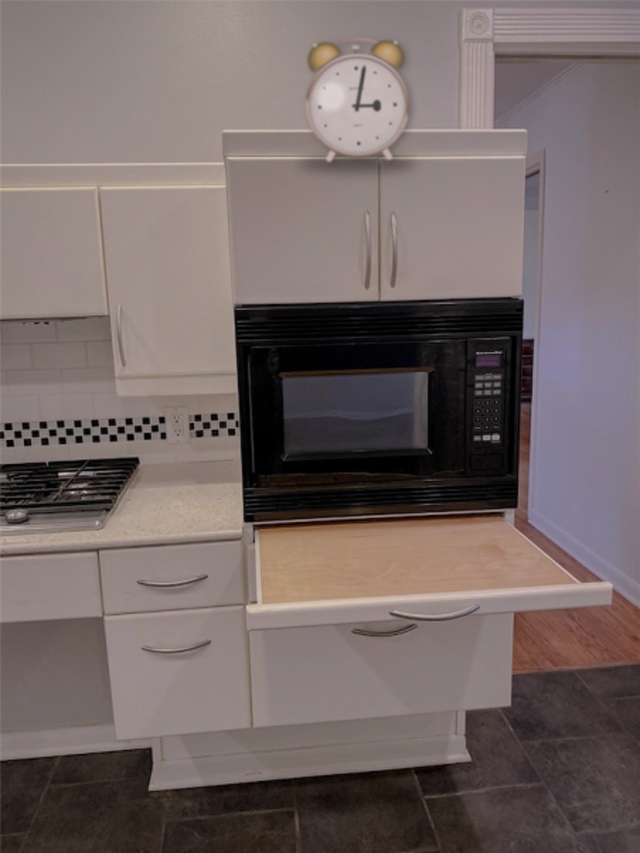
3h02
